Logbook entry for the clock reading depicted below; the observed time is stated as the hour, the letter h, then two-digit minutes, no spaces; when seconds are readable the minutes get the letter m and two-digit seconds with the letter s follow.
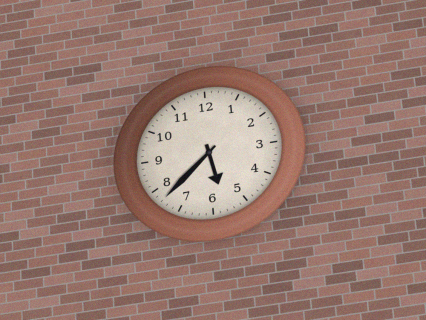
5h38
